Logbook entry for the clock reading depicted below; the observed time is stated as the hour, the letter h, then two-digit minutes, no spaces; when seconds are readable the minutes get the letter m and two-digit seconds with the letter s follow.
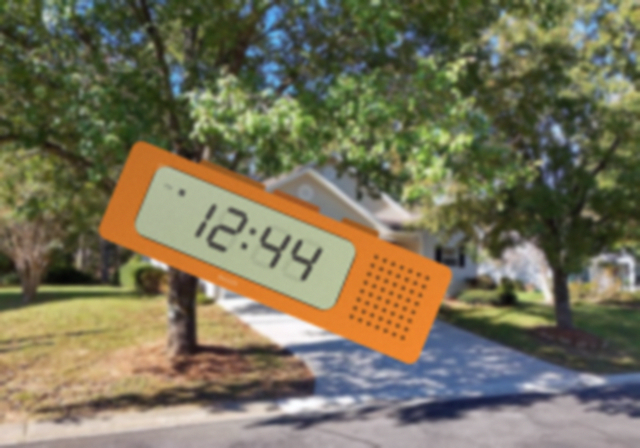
12h44
